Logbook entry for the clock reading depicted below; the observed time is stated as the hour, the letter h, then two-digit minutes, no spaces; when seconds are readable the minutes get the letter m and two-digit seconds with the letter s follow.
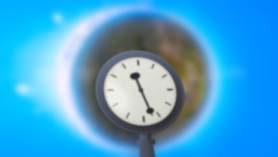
11h27
